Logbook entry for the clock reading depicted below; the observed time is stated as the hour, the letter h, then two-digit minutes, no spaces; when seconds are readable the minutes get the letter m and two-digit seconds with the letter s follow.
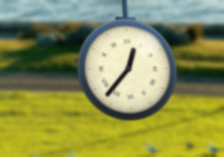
12h37
